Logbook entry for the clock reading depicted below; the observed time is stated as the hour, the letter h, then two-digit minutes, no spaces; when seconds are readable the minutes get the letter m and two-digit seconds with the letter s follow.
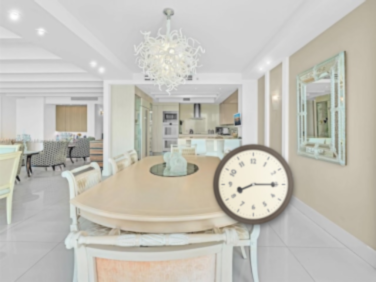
8h15
